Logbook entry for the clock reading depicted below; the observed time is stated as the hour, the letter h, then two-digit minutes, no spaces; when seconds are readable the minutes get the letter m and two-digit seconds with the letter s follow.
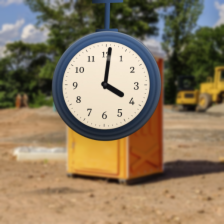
4h01
